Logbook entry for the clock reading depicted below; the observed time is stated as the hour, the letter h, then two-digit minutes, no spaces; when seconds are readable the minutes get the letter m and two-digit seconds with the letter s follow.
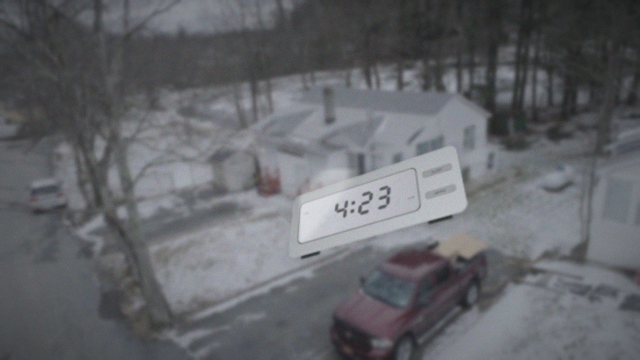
4h23
